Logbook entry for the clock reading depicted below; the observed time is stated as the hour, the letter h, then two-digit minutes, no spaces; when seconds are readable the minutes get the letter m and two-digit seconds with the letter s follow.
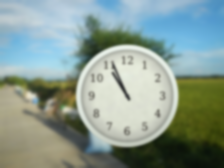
10h56
